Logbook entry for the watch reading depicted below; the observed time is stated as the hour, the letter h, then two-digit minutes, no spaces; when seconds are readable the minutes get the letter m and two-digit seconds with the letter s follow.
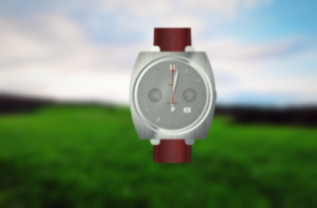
6h02
